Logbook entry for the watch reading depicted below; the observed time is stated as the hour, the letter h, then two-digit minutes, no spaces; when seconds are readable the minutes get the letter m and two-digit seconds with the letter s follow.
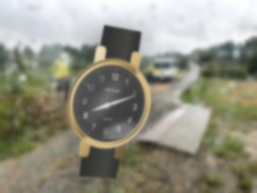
8h11
